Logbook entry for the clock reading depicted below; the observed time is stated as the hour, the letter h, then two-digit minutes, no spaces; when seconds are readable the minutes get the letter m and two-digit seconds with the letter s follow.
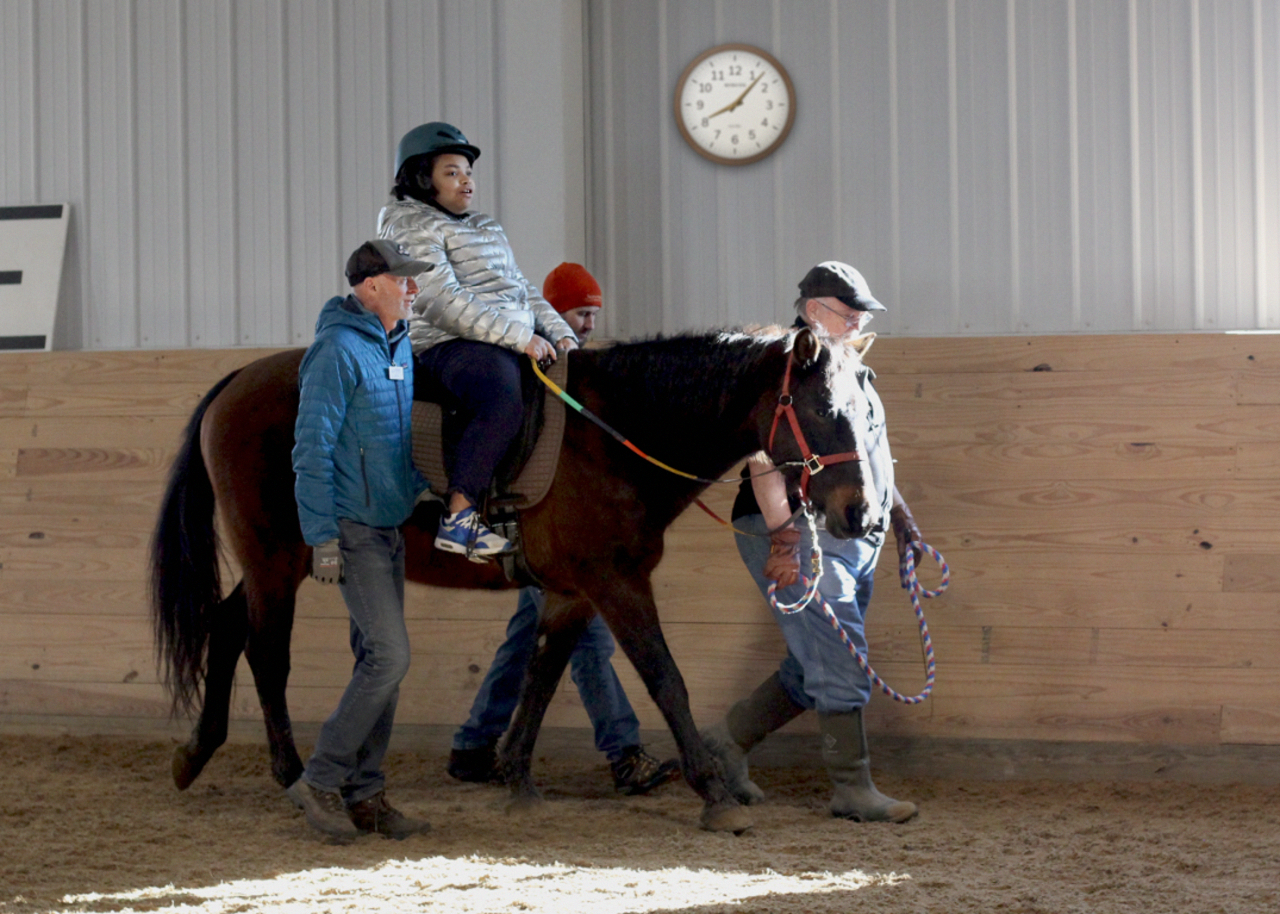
8h07
